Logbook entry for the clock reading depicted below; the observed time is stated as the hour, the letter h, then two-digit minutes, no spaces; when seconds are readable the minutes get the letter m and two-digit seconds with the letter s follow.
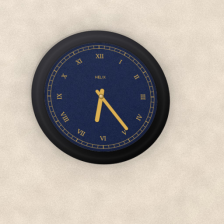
6h24
